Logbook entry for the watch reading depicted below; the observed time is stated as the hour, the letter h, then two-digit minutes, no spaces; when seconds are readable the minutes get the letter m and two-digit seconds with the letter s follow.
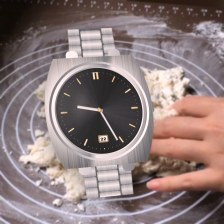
9h26
